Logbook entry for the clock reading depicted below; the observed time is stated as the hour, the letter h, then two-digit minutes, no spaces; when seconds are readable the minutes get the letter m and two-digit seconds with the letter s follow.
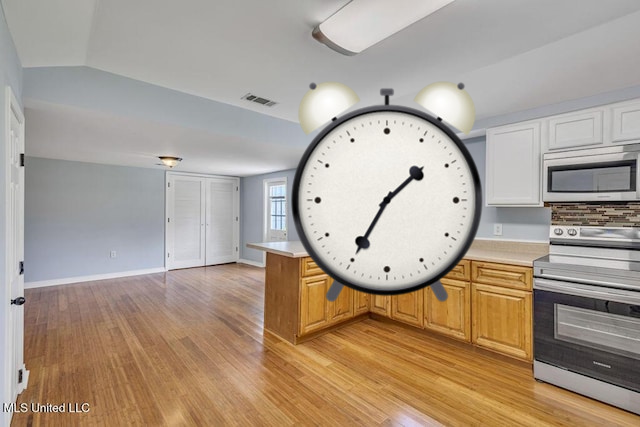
1h35
